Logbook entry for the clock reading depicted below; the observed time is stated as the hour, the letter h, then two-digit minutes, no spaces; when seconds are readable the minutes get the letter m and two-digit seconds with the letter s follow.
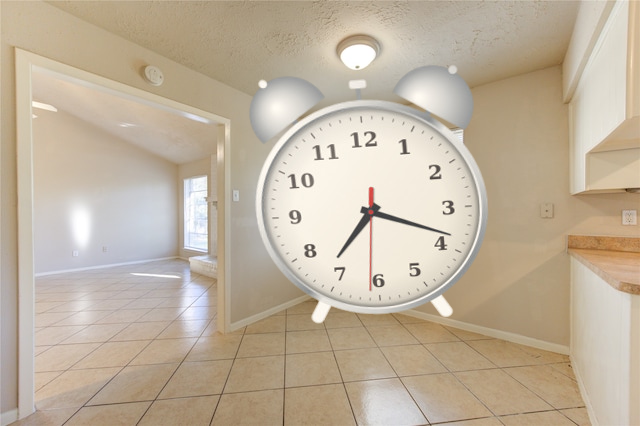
7h18m31s
